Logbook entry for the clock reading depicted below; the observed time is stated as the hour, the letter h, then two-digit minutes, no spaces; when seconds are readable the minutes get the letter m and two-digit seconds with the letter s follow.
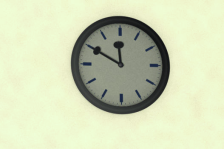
11h50
